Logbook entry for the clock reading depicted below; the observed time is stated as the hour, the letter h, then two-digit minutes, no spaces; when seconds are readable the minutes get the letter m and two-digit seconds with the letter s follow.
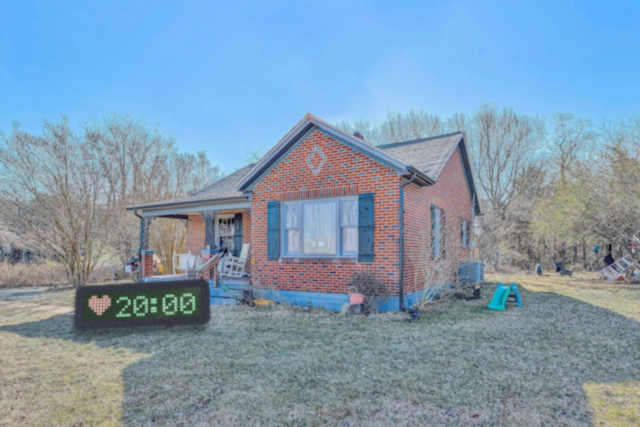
20h00
